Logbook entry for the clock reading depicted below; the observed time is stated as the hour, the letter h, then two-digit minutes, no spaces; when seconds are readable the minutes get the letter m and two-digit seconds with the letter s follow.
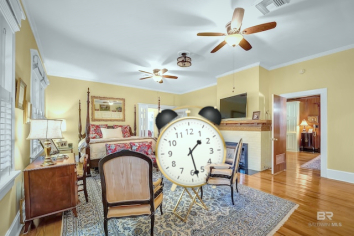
1h28
